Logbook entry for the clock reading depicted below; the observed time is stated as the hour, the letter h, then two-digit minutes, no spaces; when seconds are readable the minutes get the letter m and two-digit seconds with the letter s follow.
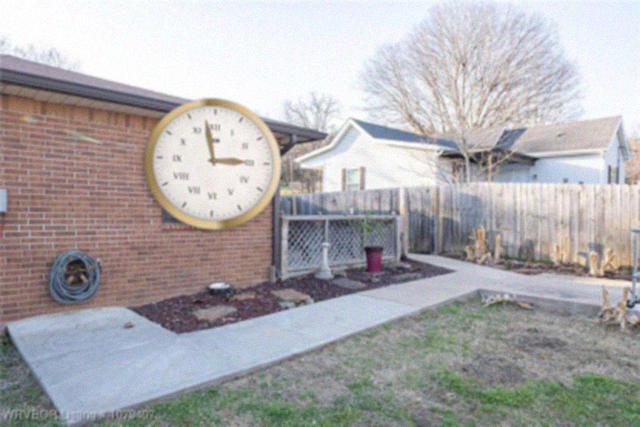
2h58
